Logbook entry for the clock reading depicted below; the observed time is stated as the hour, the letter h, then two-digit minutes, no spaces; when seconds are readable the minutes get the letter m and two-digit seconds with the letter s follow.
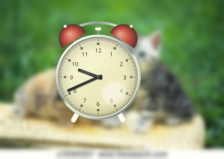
9h41
